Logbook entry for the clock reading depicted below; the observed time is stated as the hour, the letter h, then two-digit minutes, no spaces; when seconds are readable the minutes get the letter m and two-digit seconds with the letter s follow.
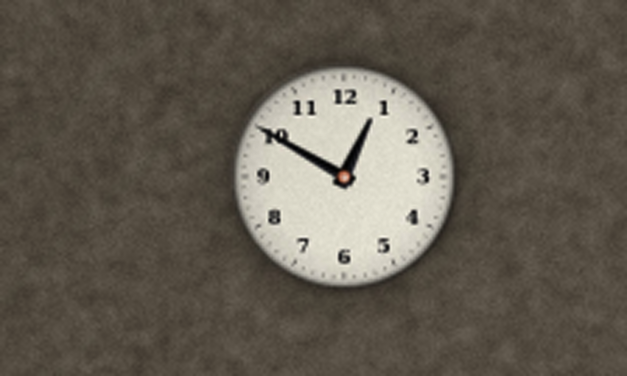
12h50
